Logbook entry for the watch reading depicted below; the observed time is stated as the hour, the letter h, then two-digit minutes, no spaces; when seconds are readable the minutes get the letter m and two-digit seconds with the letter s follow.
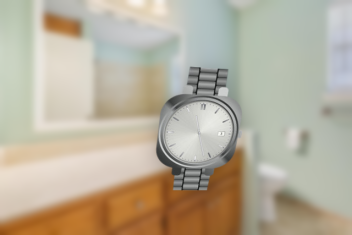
11h27
